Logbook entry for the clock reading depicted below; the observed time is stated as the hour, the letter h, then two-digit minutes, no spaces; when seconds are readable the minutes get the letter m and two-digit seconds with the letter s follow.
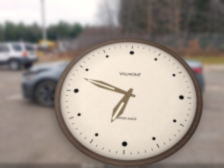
6h48
